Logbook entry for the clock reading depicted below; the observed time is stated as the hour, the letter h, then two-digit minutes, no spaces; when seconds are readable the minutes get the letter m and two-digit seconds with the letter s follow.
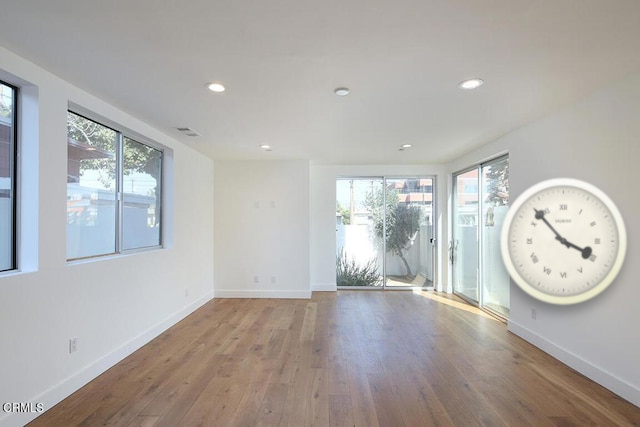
3h53
